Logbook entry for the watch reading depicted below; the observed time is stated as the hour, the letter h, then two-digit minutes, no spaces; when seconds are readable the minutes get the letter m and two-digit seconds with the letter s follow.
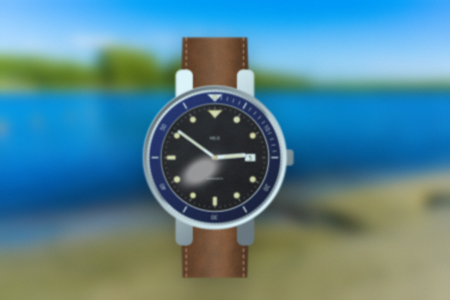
2h51
